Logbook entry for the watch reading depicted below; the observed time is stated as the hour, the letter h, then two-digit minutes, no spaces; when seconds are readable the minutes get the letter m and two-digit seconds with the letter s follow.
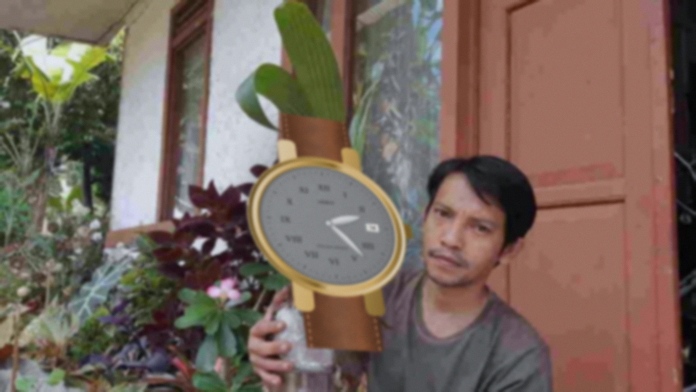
2h23
